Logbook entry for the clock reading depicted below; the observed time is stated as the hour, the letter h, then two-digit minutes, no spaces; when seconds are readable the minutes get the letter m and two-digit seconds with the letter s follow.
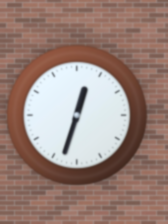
12h33
